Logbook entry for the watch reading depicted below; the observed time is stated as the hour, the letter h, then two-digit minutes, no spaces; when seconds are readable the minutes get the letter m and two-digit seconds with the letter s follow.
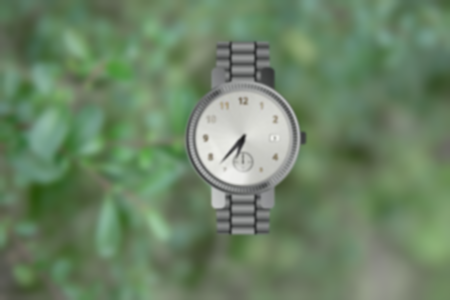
6h37
